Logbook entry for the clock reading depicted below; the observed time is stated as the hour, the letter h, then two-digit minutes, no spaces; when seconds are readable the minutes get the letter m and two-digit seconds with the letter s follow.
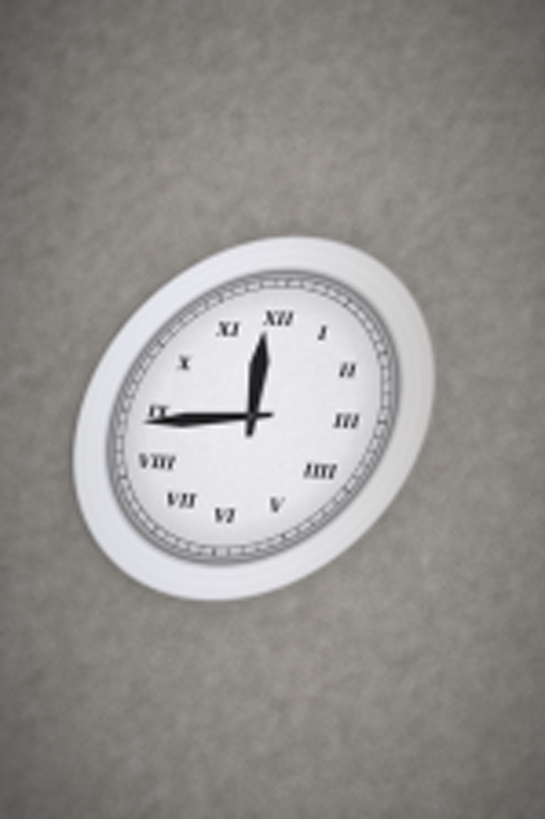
11h44
